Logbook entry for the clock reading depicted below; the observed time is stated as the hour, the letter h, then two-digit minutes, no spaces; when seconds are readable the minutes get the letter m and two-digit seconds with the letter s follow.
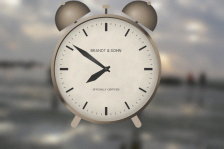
7h51
